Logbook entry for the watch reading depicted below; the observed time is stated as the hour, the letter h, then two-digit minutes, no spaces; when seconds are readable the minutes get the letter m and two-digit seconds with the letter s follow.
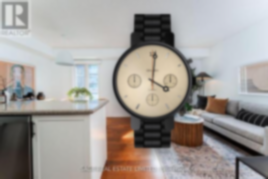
4h01
